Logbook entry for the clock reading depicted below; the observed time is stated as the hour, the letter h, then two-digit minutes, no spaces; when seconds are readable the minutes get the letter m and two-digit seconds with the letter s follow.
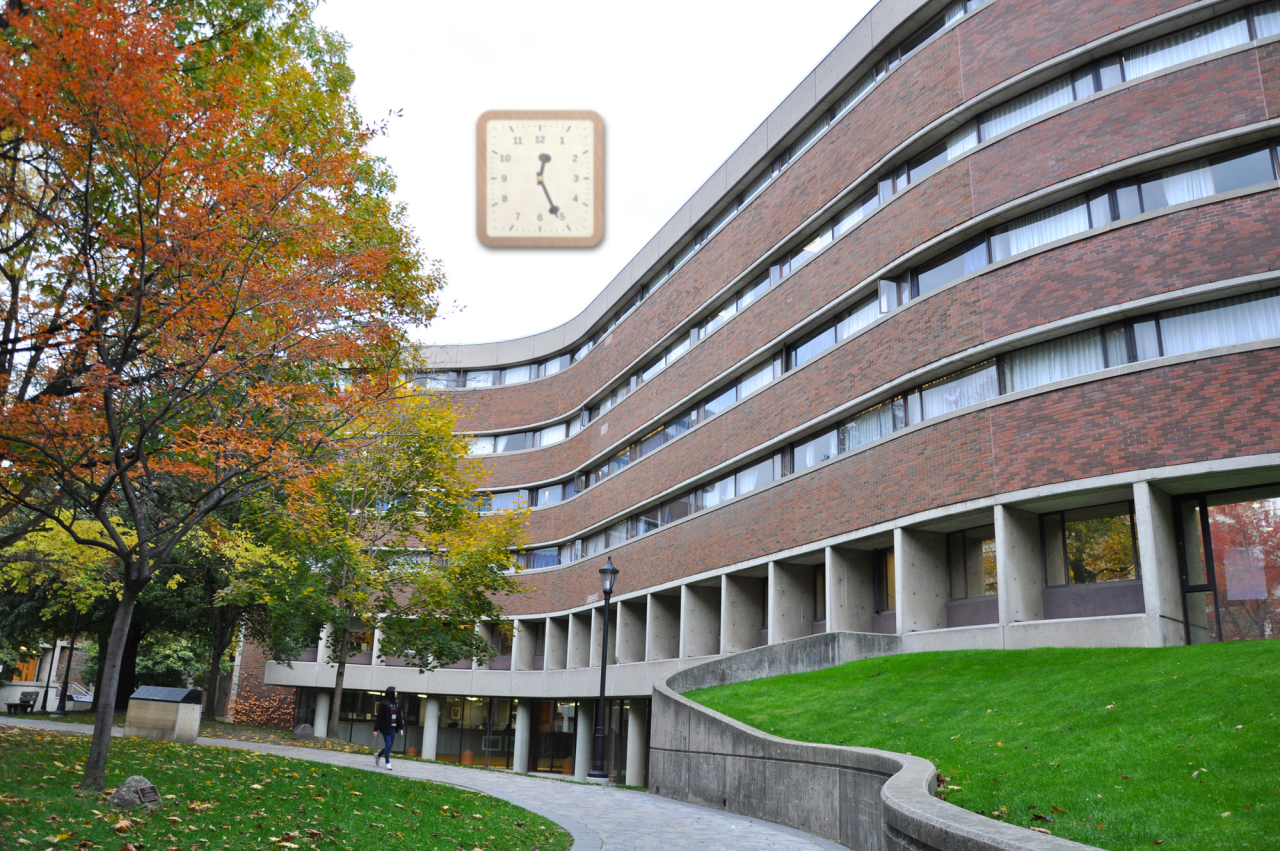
12h26
